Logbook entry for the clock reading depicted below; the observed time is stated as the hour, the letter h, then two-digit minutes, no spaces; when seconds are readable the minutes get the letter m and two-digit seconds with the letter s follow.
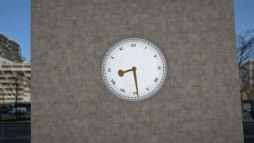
8h29
